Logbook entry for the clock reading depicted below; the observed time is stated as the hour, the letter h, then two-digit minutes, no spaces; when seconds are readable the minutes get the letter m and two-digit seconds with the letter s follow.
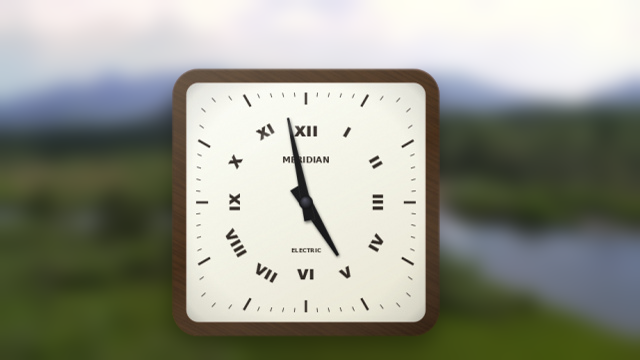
4h58
